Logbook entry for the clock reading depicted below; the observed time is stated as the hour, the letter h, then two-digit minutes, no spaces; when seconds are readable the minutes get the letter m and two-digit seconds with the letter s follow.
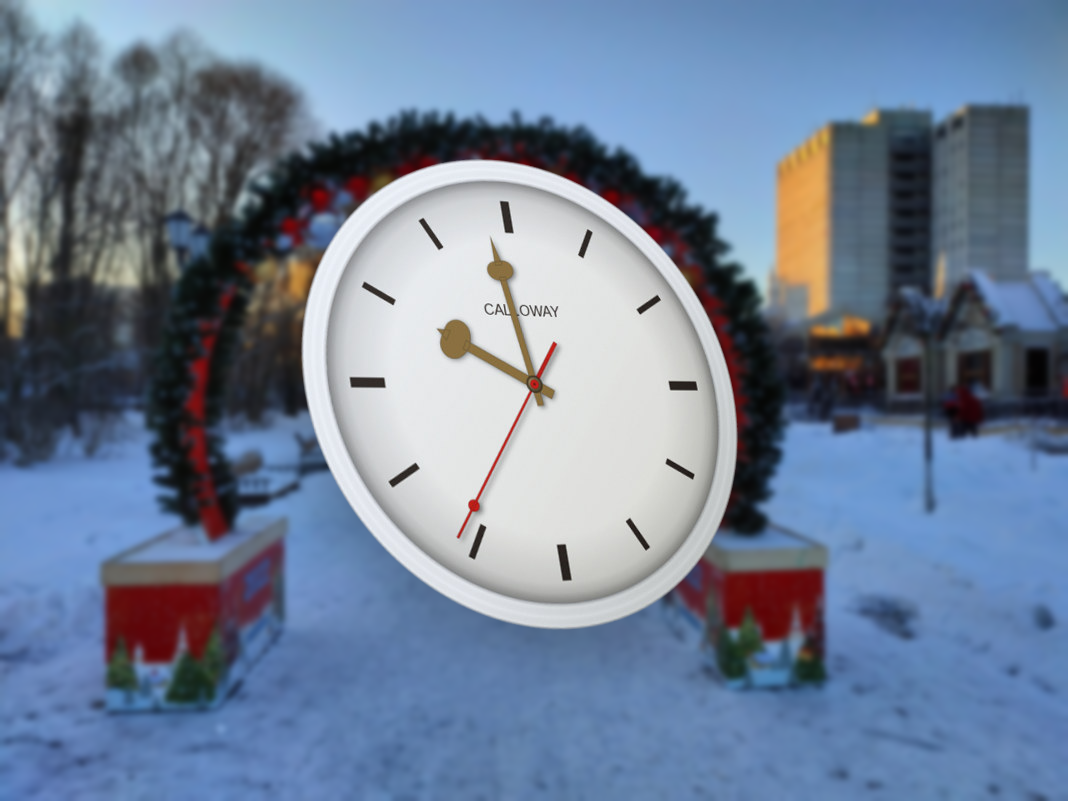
9h58m36s
